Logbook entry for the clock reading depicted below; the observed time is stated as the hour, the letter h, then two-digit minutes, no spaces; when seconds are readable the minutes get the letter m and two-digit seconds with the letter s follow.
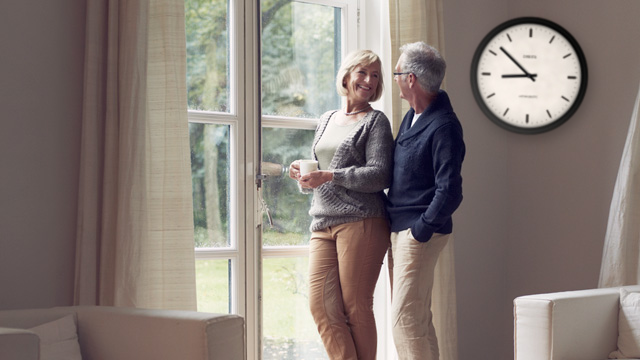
8h52
